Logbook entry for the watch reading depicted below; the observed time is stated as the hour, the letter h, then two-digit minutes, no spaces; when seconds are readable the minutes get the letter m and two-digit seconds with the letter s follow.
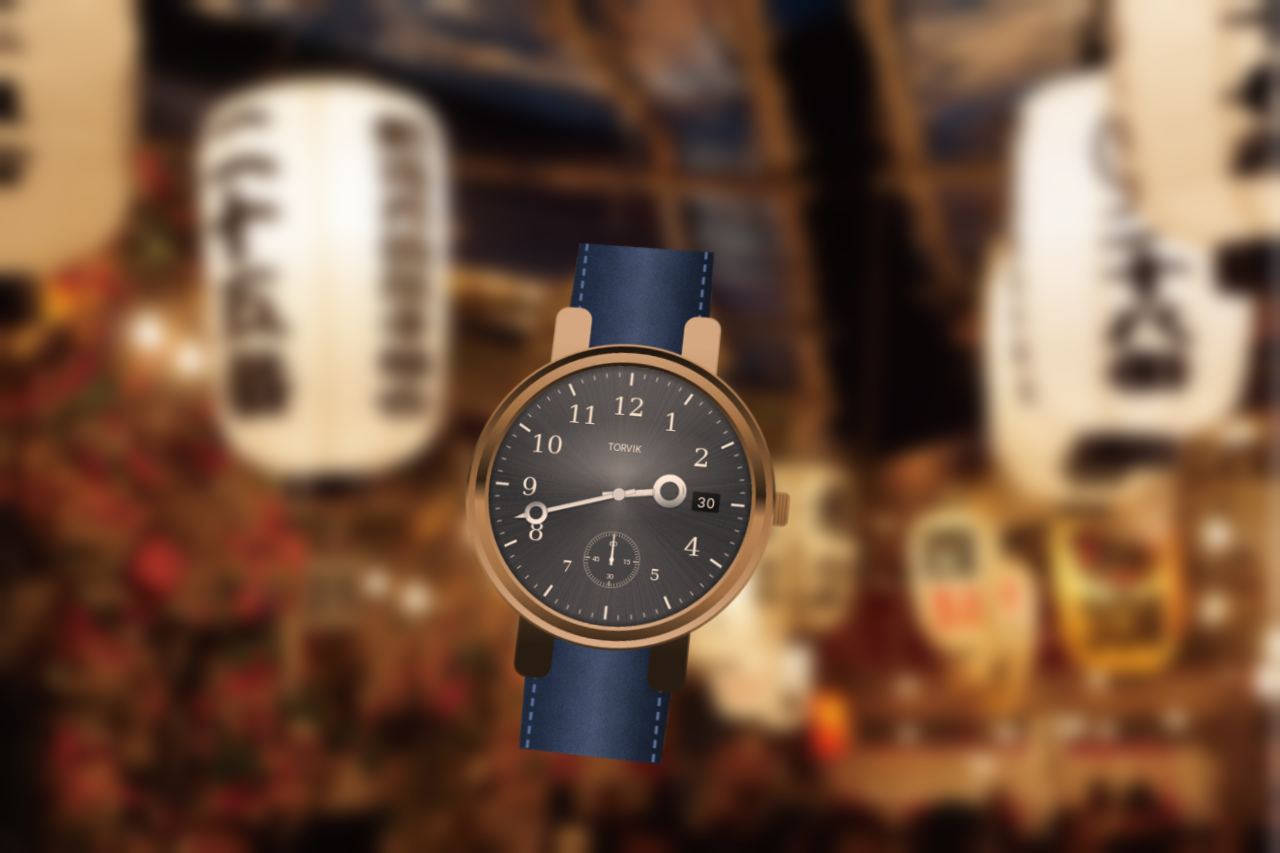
2h42
